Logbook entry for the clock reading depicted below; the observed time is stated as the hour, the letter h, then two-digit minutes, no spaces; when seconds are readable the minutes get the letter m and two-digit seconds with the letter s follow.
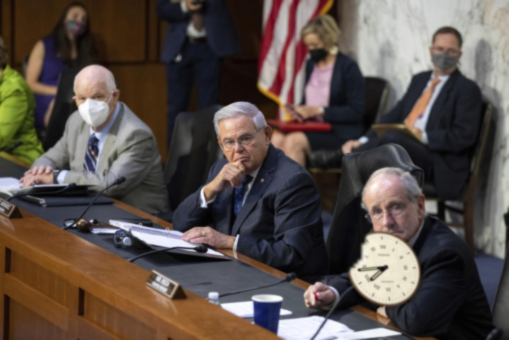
7h44
